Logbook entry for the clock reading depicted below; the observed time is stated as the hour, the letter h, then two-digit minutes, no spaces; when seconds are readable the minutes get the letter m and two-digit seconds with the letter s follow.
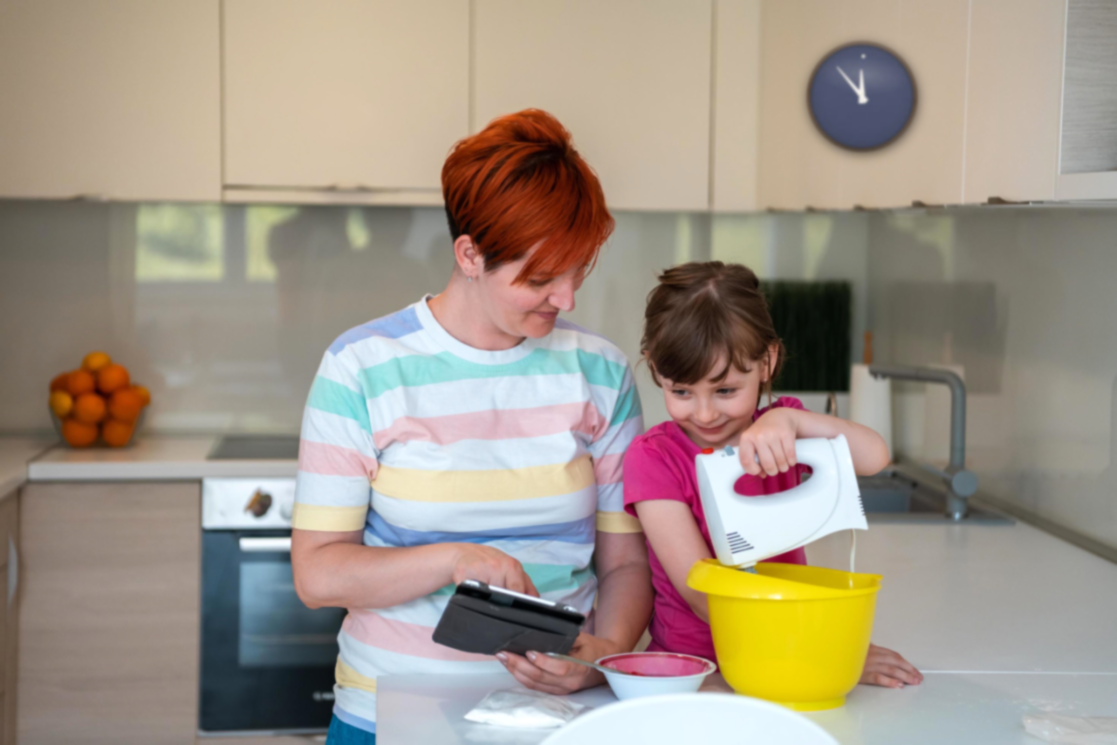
11h53
